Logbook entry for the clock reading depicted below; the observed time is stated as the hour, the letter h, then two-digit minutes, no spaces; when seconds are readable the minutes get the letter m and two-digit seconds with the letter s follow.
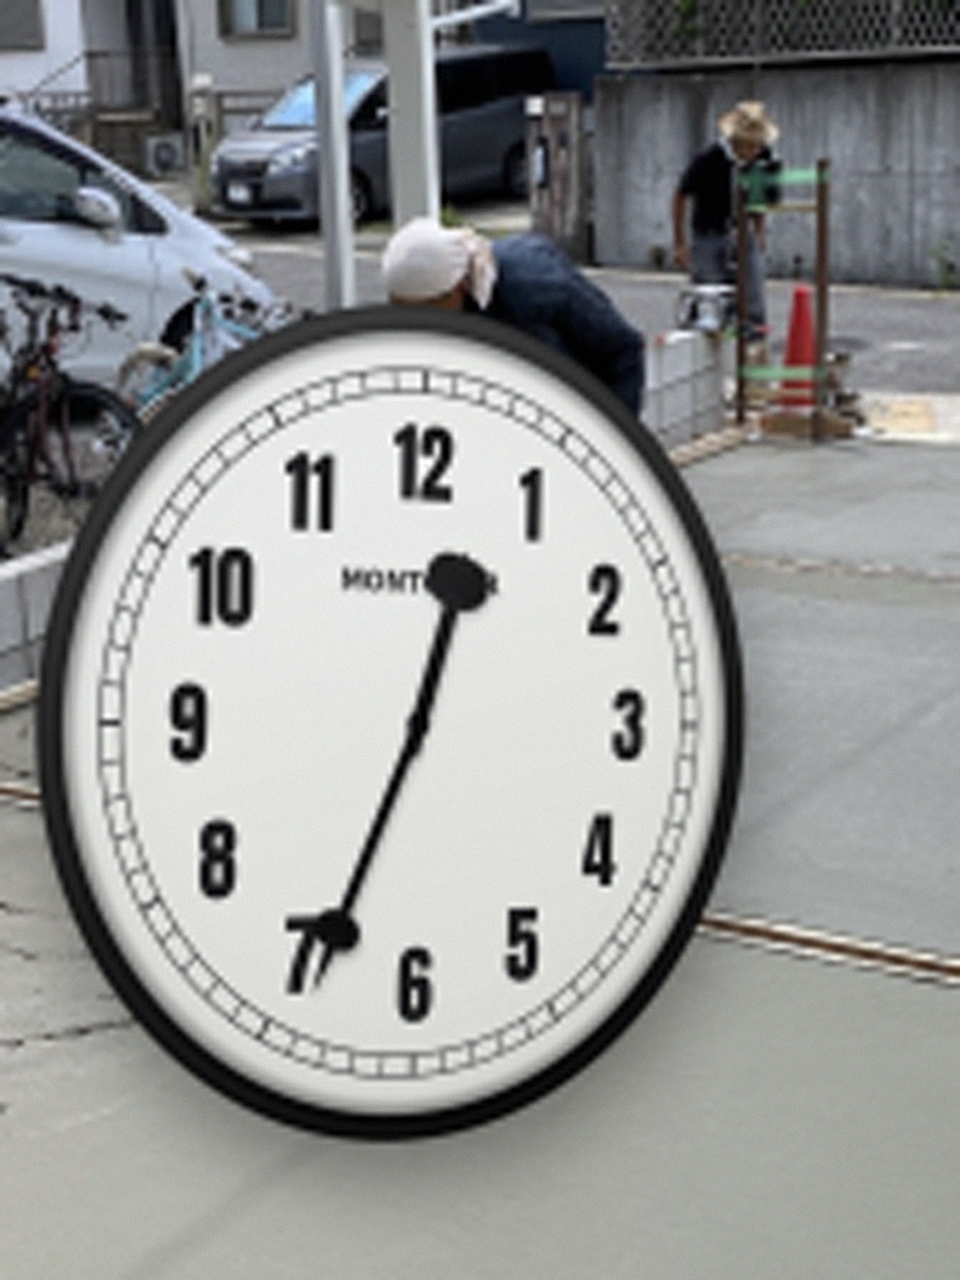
12h34
